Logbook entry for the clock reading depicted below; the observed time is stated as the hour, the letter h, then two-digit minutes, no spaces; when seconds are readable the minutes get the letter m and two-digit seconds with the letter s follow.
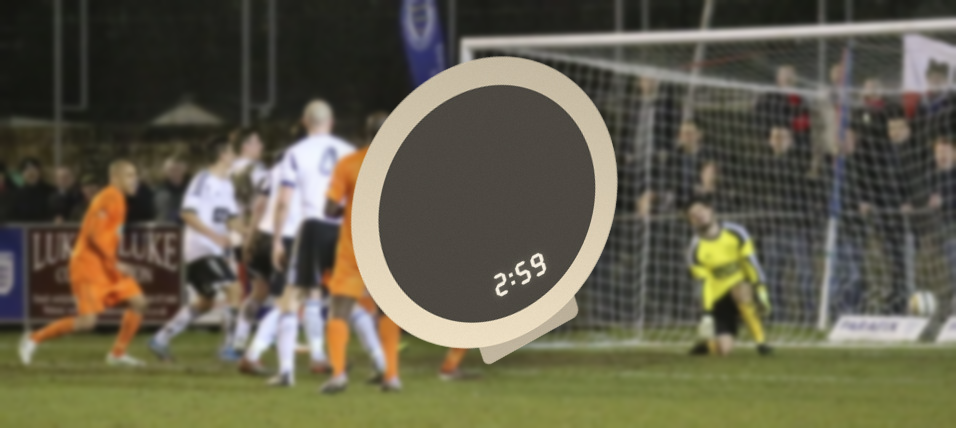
2h59
